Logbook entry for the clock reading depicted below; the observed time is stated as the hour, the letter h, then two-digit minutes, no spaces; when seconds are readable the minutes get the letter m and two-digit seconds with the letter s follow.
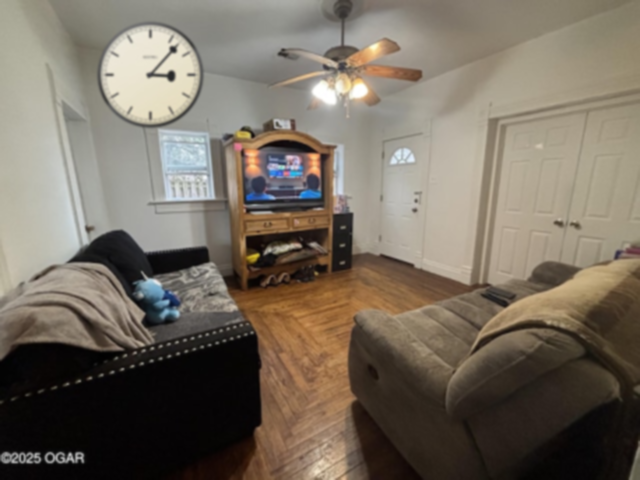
3h07
